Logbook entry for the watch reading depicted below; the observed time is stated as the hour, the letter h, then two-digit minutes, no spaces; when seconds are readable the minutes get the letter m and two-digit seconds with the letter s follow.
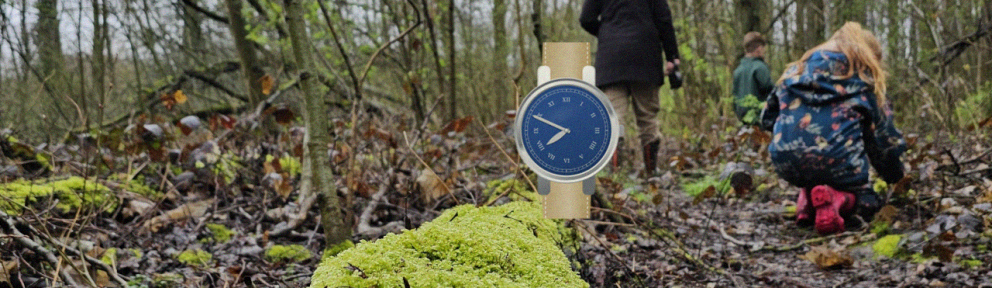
7h49
